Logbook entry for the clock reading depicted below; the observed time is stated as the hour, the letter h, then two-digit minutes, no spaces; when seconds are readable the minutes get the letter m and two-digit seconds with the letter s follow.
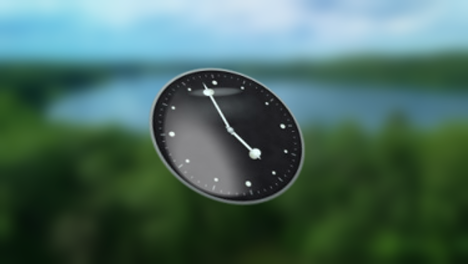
4h58
